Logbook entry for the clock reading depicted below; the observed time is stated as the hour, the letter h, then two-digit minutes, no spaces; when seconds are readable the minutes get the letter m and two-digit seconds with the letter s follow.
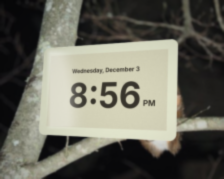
8h56
